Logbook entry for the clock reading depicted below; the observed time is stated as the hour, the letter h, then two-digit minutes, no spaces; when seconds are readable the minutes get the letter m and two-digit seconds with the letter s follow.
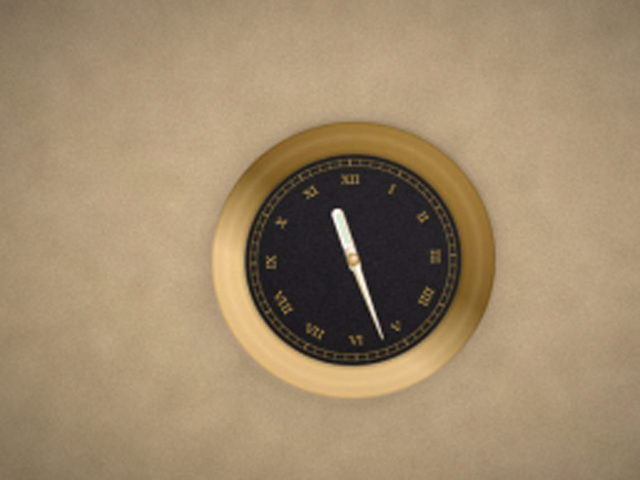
11h27
